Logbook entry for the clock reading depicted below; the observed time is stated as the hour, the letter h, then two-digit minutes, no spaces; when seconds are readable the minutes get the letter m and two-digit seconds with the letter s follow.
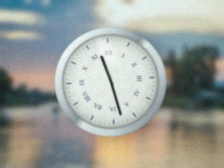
11h28
